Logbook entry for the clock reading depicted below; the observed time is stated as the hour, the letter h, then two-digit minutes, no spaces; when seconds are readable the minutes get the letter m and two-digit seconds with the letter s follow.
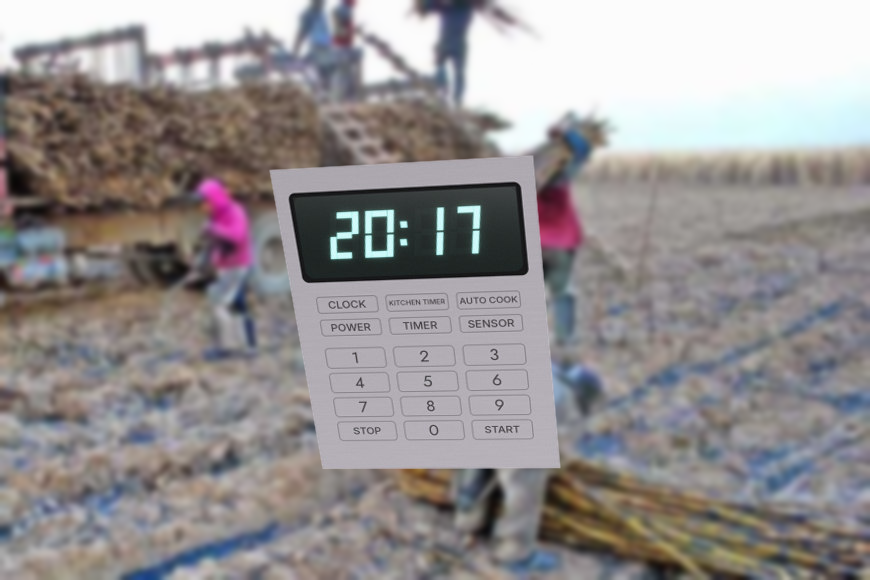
20h17
